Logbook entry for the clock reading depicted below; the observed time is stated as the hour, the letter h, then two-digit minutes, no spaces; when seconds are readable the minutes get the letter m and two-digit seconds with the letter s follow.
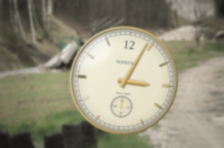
3h04
